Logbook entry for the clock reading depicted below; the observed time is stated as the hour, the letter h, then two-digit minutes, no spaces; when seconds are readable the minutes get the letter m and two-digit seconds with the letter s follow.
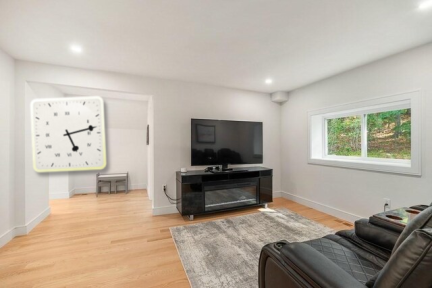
5h13
